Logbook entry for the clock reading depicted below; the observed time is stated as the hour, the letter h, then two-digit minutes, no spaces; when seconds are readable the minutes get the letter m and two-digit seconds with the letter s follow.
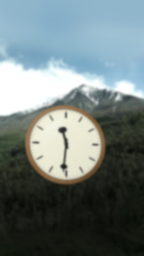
11h31
